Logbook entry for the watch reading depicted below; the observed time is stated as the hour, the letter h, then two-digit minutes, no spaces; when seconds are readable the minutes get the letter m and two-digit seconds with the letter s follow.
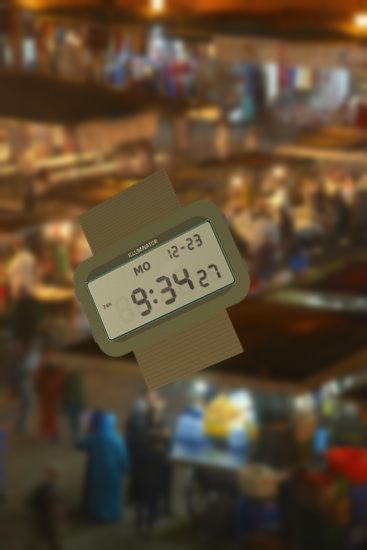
9h34m27s
